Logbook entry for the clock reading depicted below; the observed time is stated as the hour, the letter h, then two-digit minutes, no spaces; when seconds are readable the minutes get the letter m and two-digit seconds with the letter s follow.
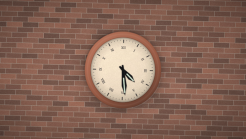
4h29
